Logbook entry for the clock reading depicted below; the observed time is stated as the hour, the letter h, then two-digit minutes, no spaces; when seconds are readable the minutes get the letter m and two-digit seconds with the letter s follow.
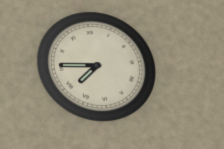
7h46
